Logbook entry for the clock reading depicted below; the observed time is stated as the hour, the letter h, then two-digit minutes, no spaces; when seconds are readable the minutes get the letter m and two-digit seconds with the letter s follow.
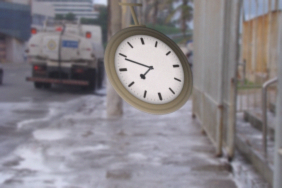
7h49
